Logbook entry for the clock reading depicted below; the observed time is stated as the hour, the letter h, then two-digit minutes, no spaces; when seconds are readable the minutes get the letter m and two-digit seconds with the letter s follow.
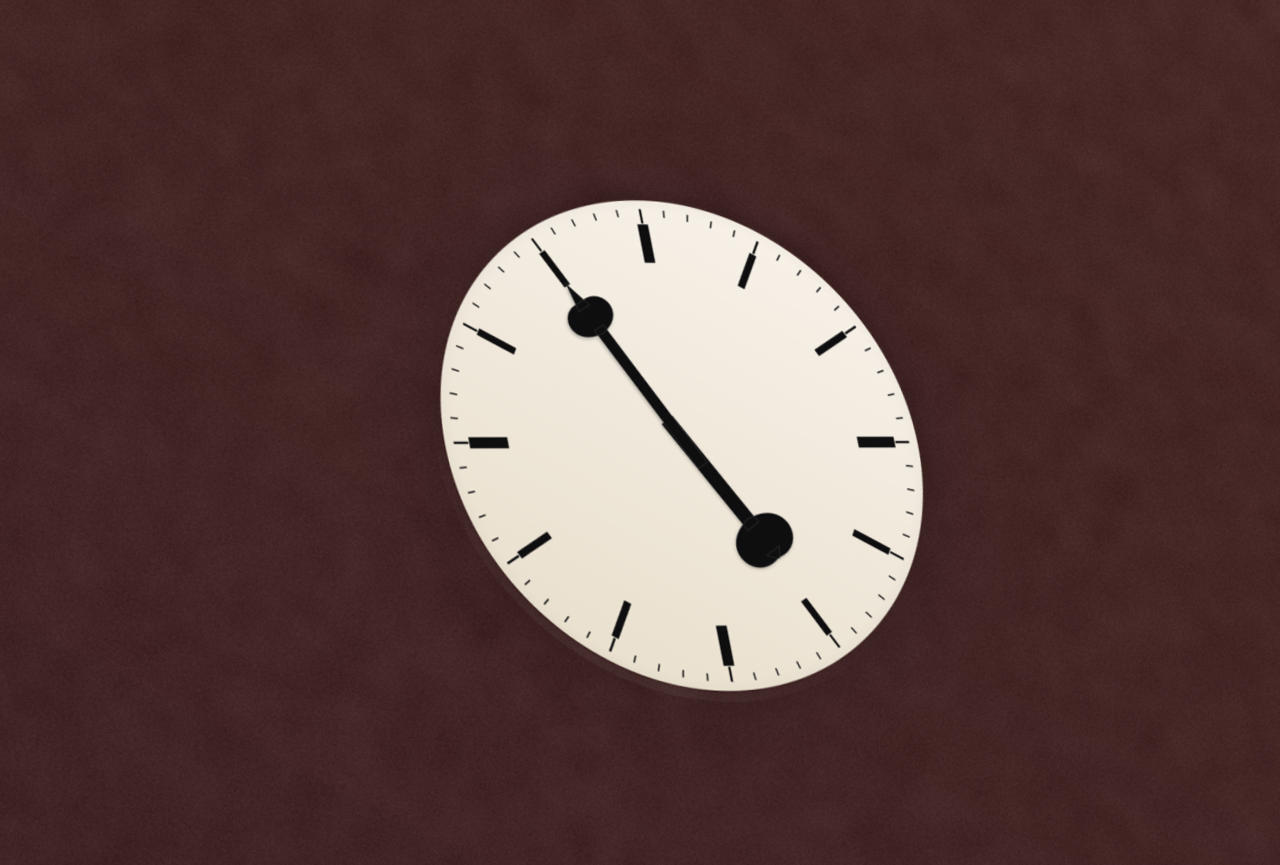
4h55
